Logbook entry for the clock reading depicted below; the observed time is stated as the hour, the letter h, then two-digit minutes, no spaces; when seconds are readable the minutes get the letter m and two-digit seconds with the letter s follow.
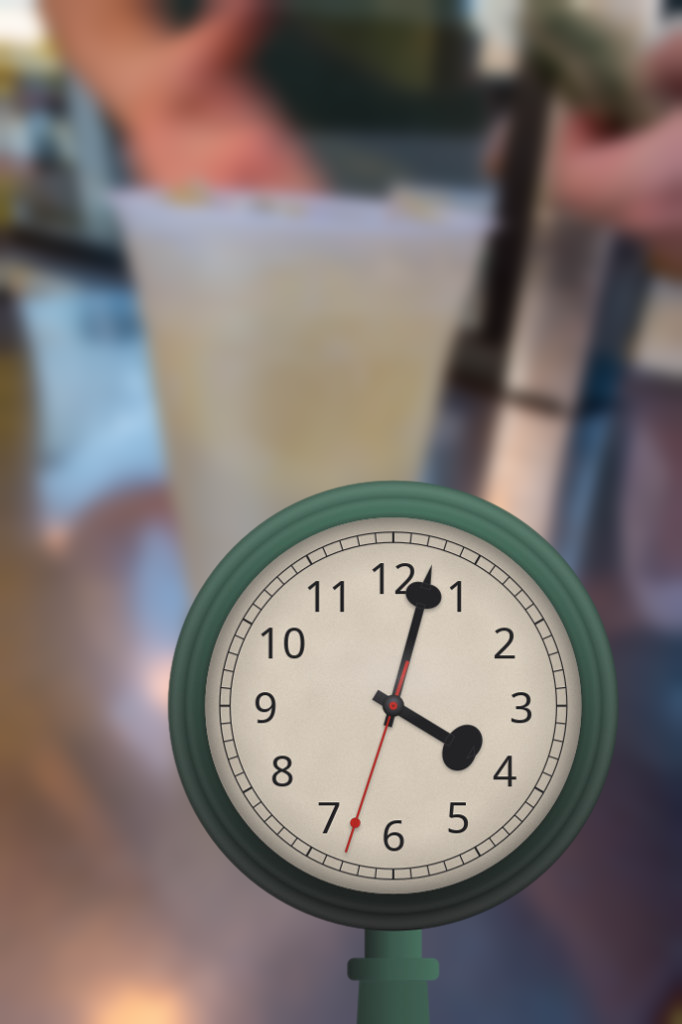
4h02m33s
